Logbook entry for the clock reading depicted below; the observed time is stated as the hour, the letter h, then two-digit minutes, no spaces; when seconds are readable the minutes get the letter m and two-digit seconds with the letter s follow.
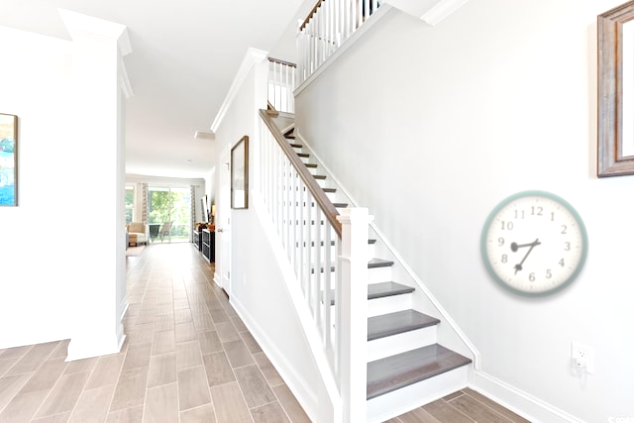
8h35
